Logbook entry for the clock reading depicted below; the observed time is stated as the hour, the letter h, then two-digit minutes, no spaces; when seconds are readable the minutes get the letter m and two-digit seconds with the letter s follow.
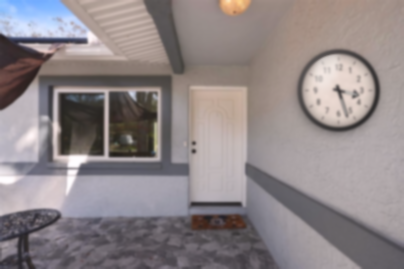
3h27
